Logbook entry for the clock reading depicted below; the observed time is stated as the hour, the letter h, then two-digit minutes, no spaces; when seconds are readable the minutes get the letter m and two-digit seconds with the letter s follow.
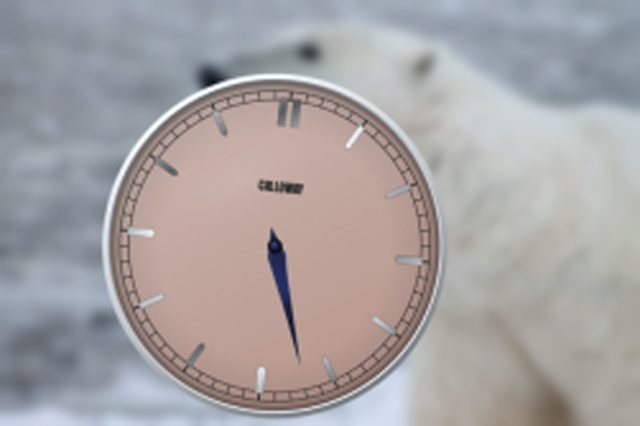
5h27
